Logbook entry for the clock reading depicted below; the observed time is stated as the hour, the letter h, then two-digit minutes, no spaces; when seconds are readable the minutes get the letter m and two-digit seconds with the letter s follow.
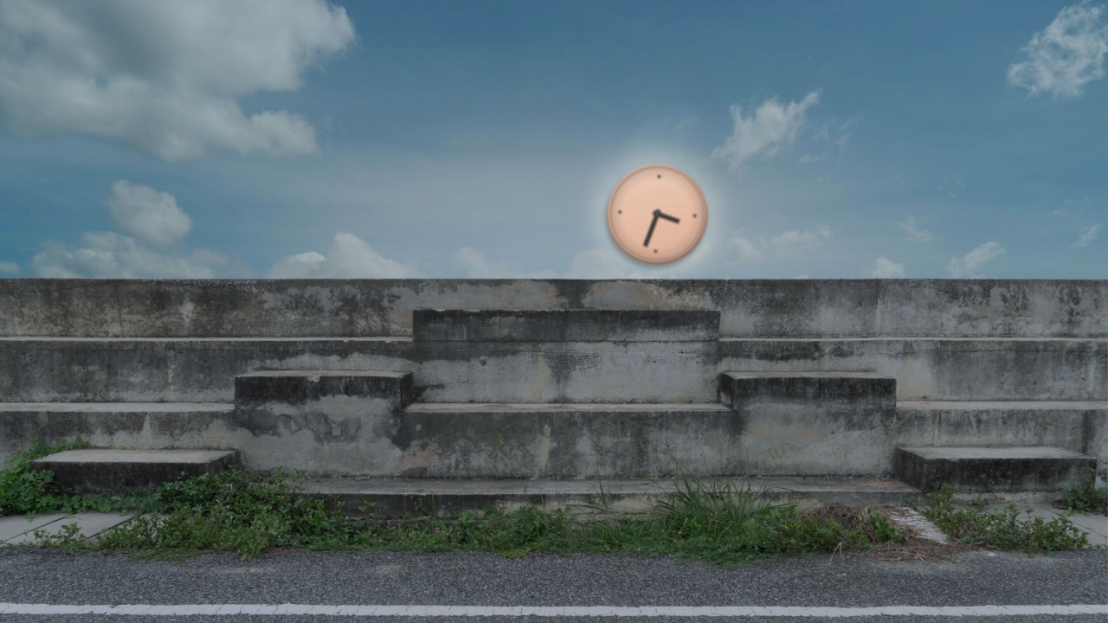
3h33
